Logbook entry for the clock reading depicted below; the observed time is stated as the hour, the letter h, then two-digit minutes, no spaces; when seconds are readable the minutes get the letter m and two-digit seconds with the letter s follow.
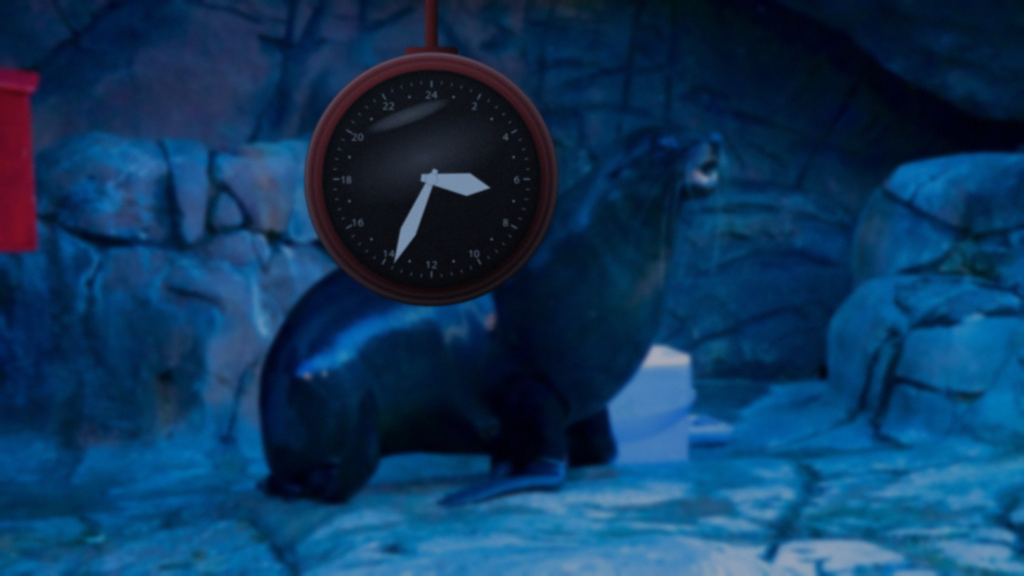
6h34
